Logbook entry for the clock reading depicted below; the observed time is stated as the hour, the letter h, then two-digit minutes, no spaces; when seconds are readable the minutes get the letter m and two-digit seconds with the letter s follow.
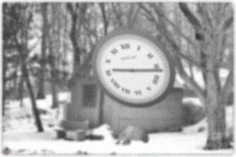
9h16
